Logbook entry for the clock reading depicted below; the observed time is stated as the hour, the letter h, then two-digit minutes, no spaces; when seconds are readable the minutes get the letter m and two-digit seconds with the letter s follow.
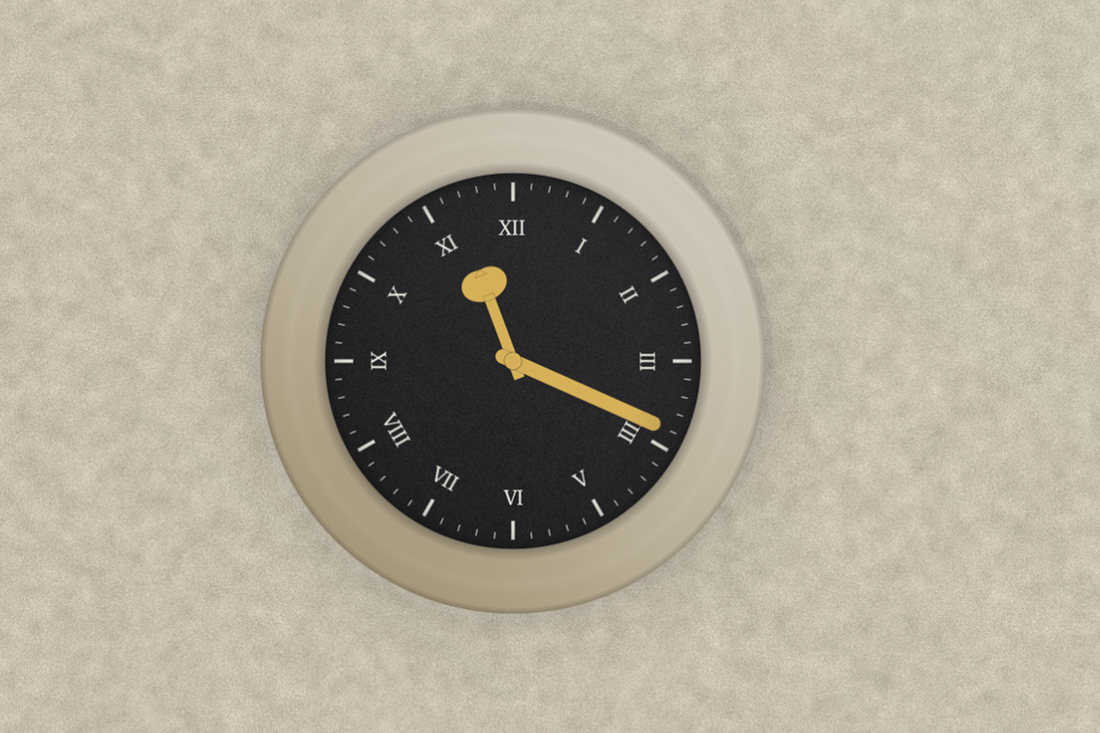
11h19
